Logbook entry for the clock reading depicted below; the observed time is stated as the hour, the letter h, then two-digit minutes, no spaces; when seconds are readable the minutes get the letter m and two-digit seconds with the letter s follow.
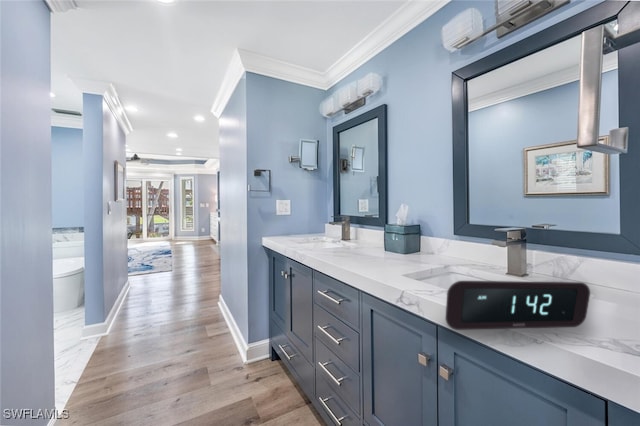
1h42
